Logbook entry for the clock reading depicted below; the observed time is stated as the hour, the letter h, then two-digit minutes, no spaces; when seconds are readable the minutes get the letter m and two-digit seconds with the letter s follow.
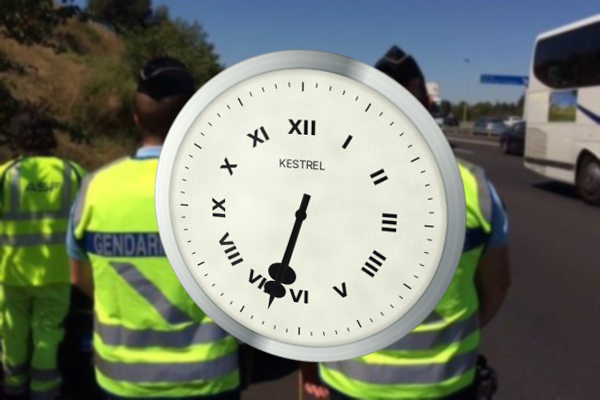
6h33
